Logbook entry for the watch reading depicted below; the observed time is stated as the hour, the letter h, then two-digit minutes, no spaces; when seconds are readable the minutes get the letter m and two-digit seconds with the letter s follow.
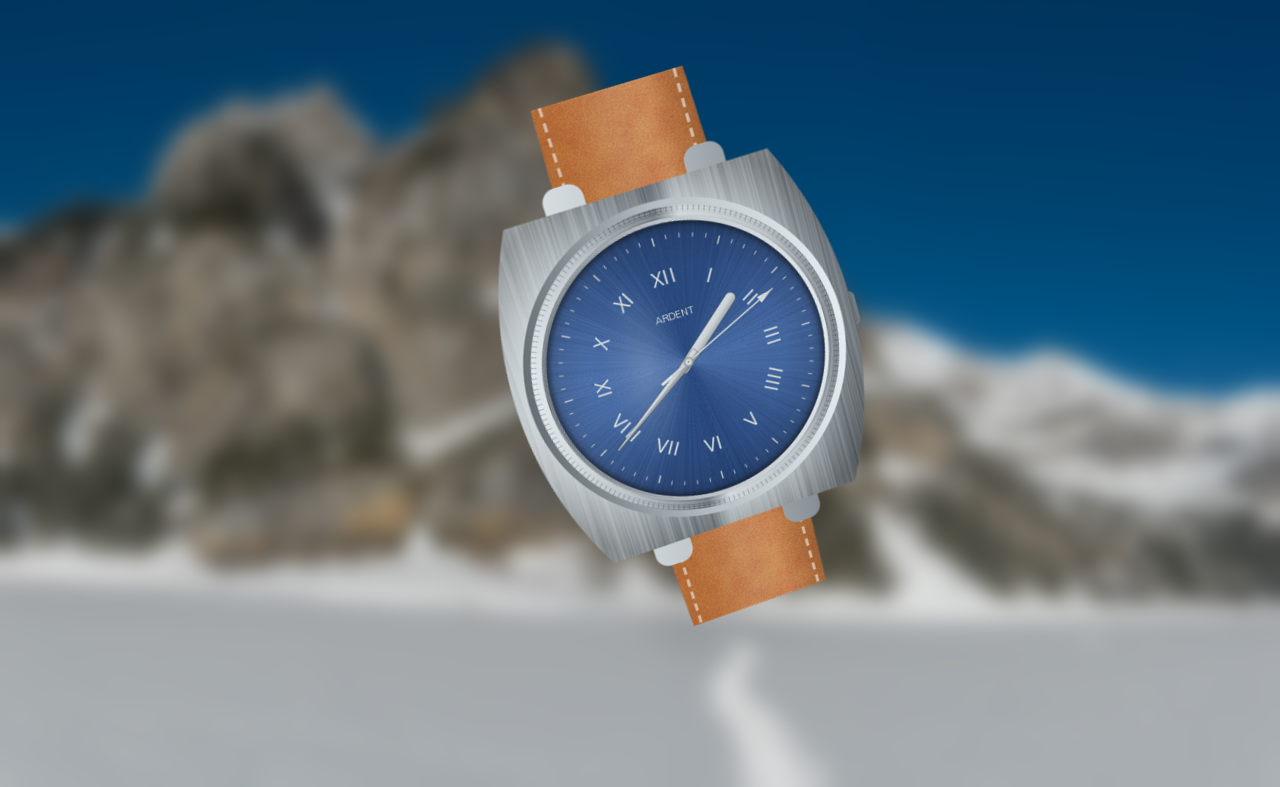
1h39m11s
